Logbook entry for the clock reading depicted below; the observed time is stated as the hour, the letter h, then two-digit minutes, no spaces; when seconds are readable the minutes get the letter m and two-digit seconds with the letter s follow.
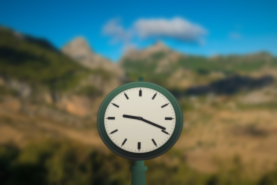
9h19
